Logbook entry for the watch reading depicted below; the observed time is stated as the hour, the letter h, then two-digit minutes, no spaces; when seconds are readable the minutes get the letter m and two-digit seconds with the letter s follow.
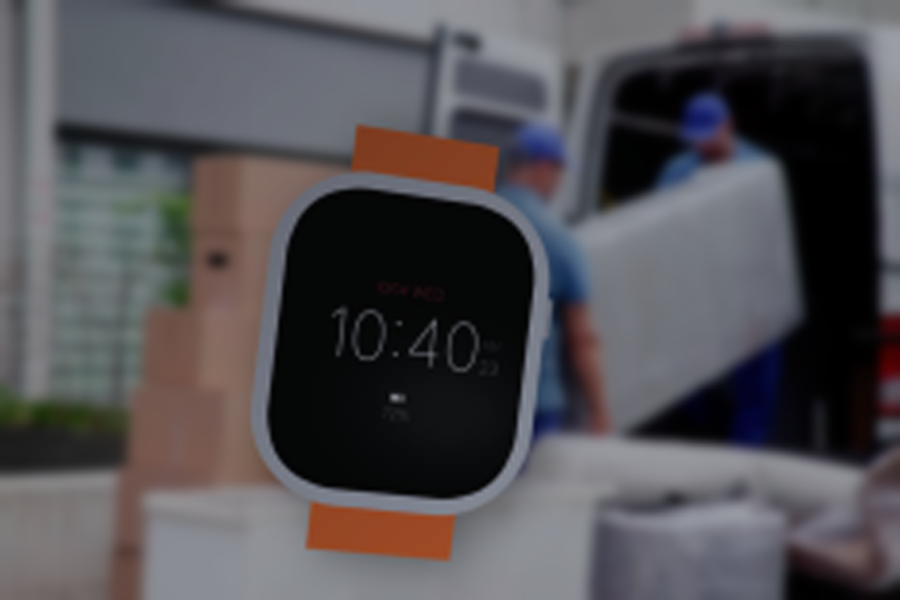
10h40
